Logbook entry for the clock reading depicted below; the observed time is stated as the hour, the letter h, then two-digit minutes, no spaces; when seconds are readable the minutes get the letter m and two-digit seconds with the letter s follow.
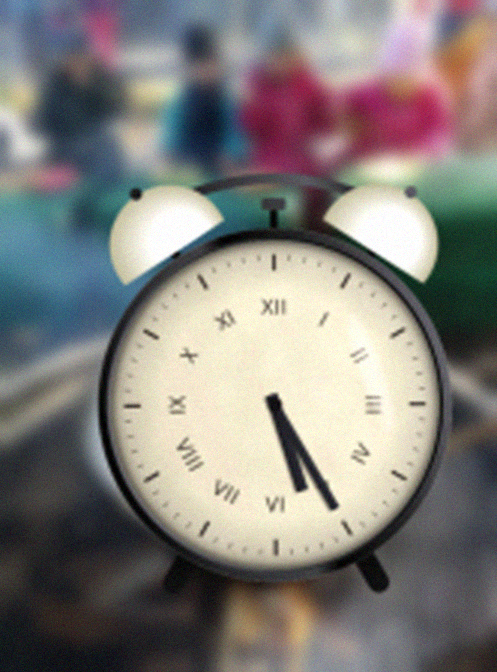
5h25
